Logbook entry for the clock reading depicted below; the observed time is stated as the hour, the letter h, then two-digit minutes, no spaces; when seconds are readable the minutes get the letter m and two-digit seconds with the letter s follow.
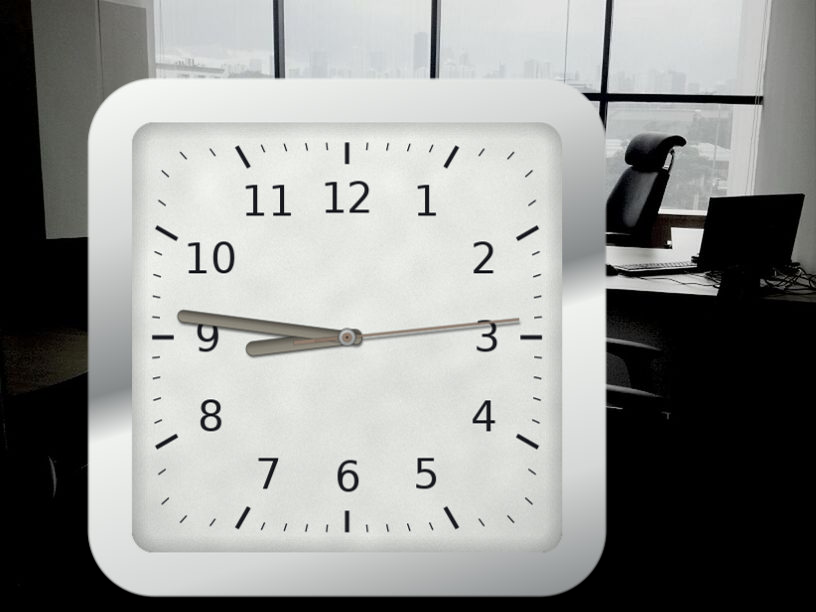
8h46m14s
